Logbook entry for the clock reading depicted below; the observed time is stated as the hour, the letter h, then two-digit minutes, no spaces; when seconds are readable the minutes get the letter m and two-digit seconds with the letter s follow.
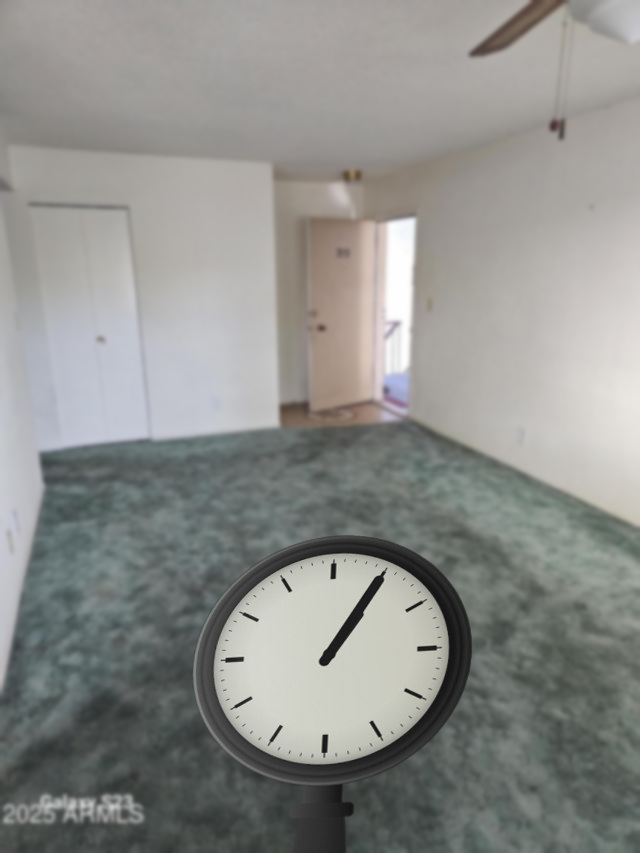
1h05
